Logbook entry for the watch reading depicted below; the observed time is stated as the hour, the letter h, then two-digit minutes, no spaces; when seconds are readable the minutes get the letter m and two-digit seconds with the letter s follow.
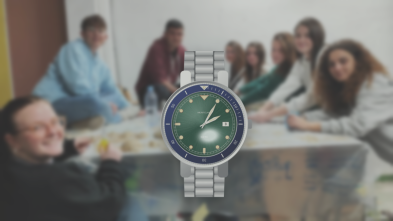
2h05
